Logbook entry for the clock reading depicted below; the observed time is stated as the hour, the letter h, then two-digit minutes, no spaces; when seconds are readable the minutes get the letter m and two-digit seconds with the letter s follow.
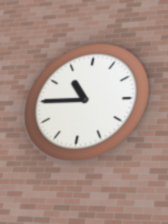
10h45
